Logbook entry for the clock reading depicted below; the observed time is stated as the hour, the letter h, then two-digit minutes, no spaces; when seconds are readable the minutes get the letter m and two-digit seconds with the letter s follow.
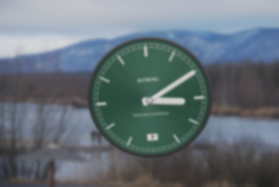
3h10
